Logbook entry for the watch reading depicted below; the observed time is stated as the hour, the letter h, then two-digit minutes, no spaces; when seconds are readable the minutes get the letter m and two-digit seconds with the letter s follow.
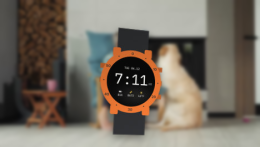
7h11
